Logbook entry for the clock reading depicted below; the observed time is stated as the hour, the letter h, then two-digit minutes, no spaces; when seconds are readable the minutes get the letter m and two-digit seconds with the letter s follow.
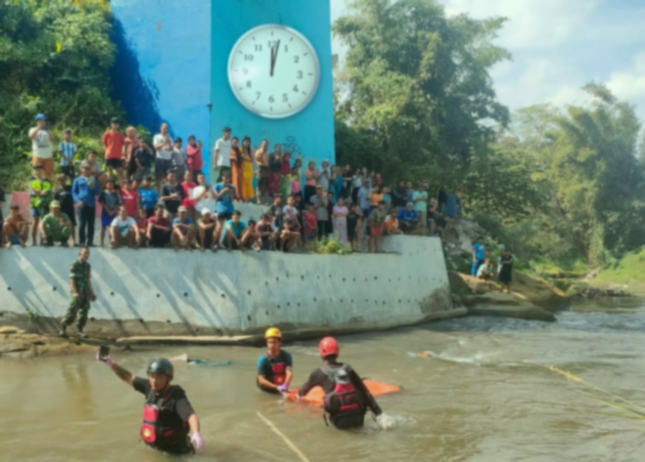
12h02
